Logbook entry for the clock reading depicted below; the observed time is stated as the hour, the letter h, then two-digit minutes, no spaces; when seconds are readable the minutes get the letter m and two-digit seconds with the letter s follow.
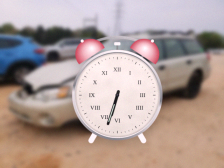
6h33
